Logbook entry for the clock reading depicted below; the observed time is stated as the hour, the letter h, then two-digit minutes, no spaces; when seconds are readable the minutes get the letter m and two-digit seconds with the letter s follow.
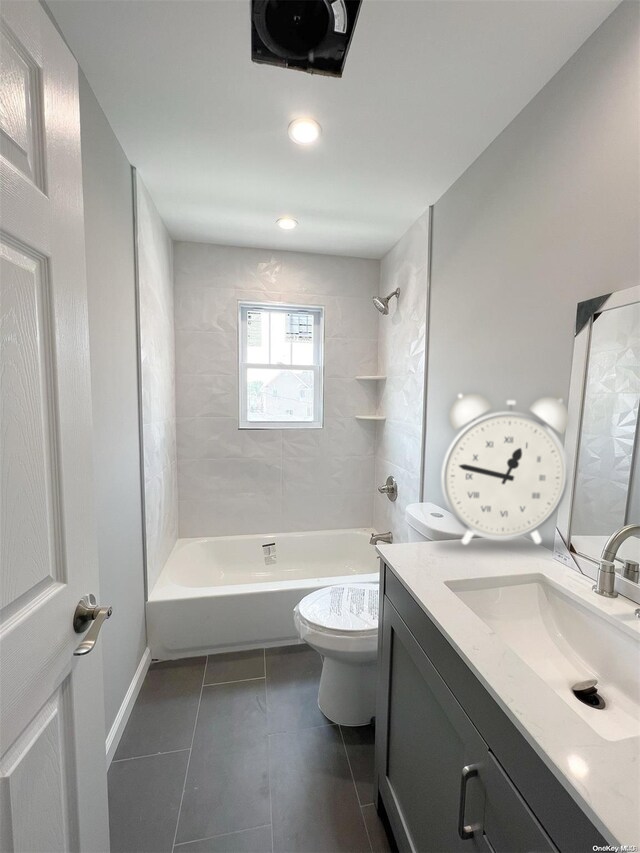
12h47
